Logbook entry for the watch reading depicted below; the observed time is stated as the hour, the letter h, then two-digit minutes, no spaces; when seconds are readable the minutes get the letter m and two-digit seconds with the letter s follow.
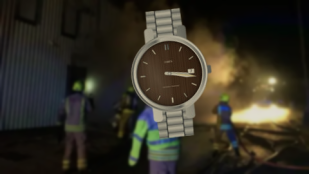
3h17
